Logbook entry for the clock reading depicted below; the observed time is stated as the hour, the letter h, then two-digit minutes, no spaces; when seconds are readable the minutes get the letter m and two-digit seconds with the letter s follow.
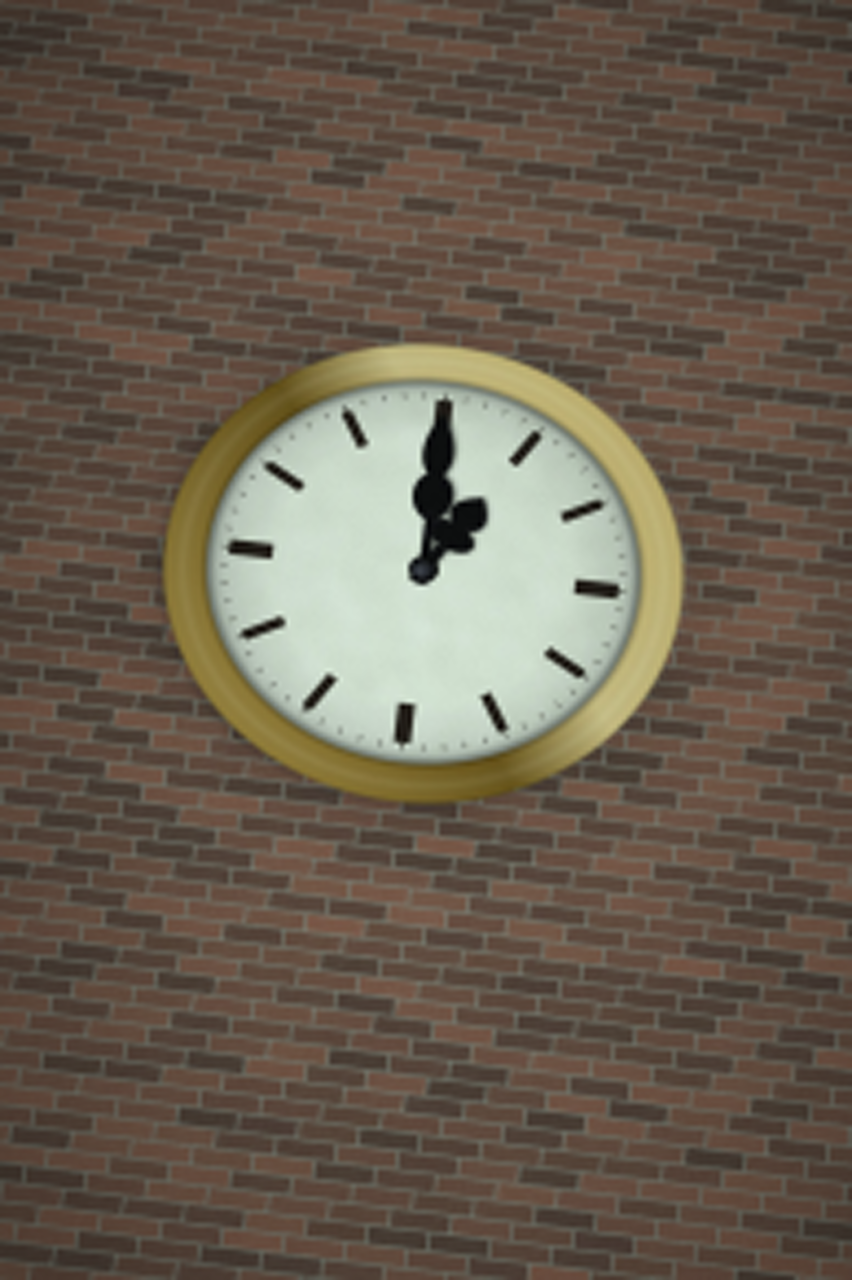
1h00
